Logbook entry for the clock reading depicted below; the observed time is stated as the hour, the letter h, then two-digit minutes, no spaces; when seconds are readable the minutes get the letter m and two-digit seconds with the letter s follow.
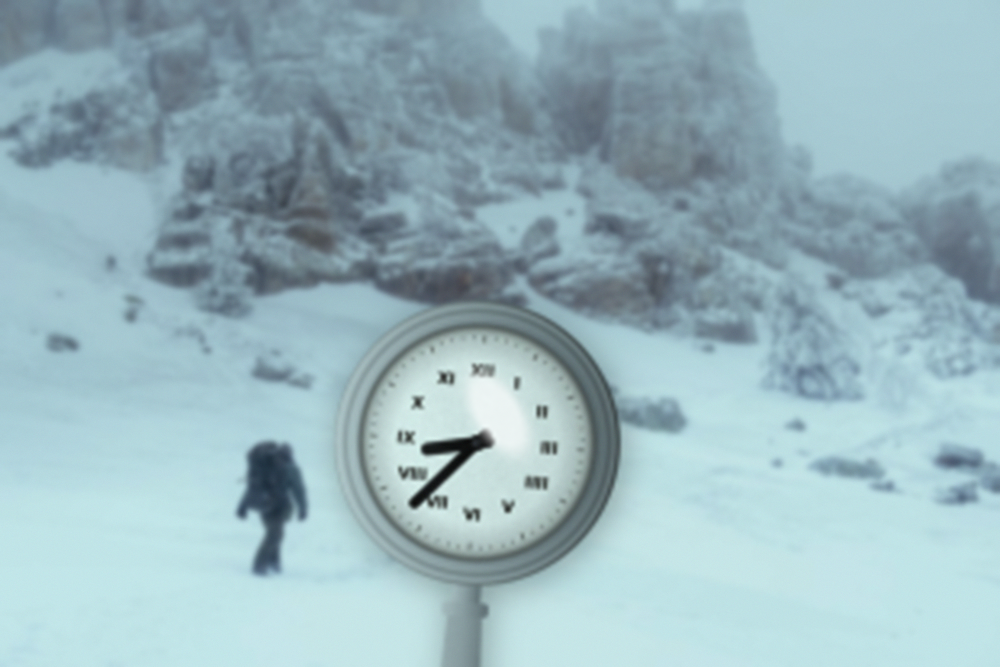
8h37
